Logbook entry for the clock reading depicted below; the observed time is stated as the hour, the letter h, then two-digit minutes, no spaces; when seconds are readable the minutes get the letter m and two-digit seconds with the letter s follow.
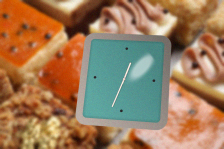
12h33
